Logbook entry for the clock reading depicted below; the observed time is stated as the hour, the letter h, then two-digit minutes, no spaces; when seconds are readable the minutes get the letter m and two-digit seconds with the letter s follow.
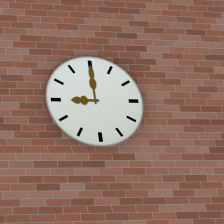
9h00
